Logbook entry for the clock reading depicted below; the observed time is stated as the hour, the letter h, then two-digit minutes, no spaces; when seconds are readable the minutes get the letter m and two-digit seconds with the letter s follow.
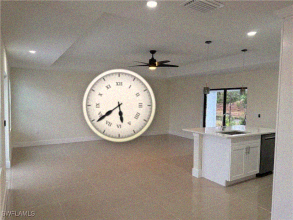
5h39
